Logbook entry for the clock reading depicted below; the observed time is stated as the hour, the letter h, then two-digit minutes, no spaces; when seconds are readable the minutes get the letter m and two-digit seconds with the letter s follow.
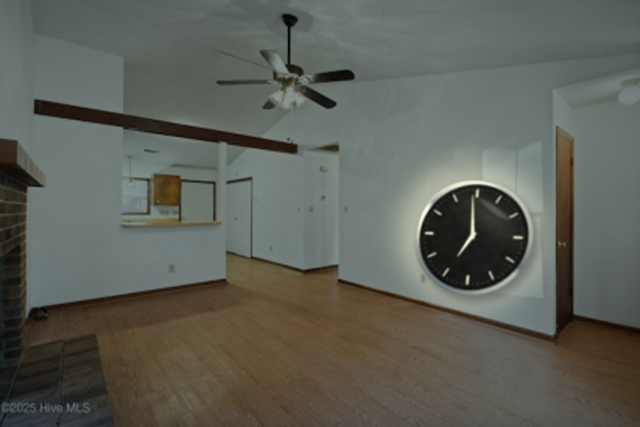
6h59
